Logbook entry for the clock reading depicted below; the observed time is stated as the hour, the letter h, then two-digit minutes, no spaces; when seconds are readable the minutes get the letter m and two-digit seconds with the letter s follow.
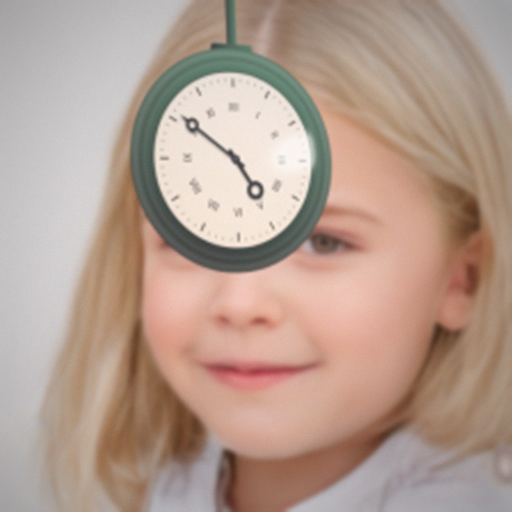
4h51
